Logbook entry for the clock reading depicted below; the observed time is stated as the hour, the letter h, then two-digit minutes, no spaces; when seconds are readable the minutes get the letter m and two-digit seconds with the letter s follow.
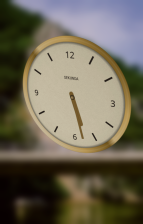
5h28
